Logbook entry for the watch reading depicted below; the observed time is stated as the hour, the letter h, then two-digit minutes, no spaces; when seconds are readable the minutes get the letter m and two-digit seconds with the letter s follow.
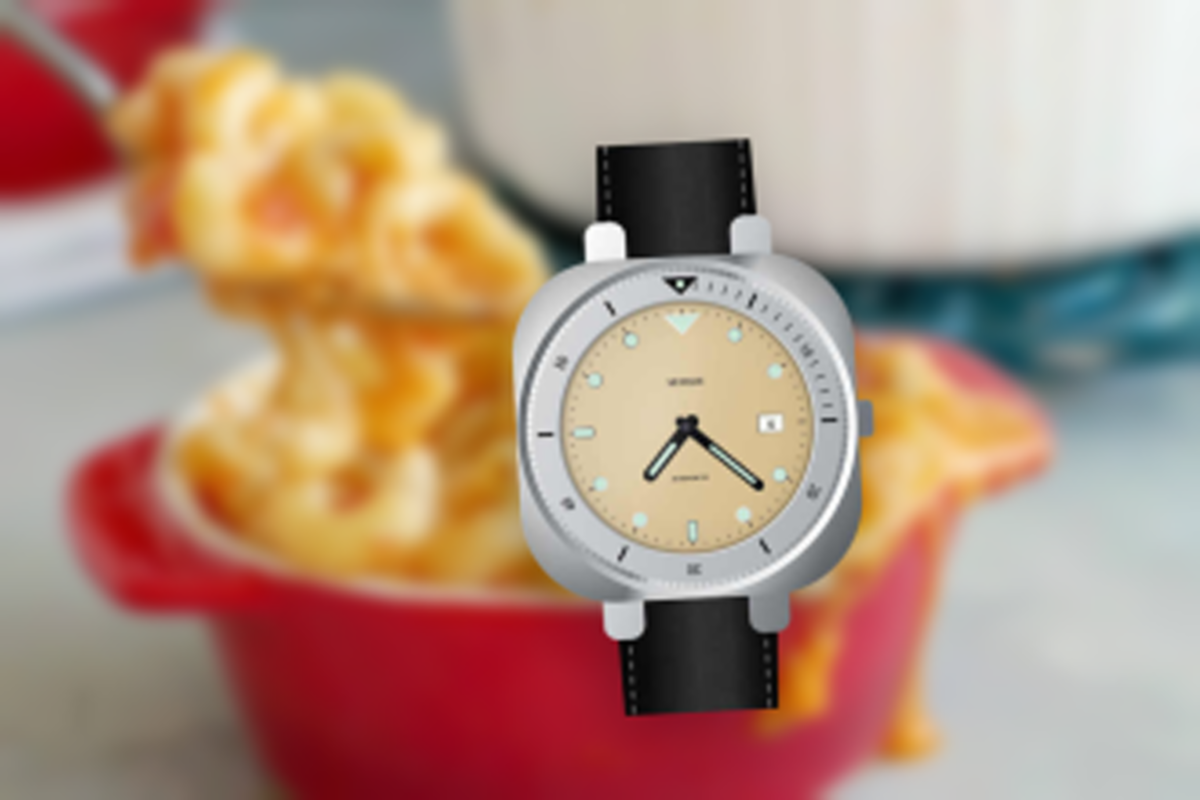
7h22
